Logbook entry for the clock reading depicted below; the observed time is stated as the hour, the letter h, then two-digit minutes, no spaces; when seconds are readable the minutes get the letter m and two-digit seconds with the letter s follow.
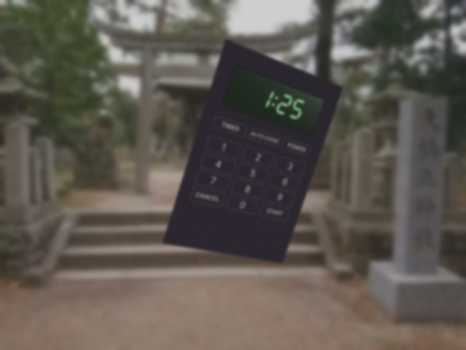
1h25
